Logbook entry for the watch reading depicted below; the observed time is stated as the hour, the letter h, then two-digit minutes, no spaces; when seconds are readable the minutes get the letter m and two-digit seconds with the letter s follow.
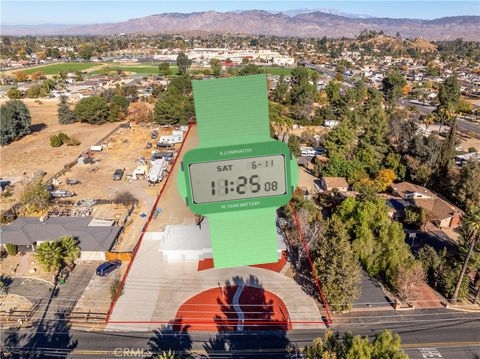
11h25m08s
